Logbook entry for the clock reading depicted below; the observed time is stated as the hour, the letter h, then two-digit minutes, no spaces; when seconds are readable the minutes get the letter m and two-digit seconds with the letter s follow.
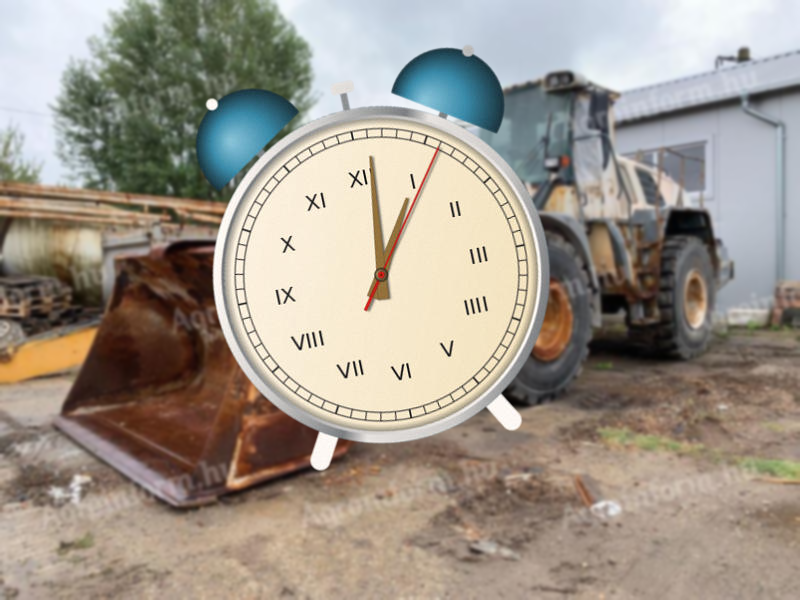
1h01m06s
